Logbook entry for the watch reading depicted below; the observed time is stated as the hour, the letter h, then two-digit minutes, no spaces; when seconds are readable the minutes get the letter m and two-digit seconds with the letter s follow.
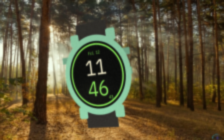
11h46
